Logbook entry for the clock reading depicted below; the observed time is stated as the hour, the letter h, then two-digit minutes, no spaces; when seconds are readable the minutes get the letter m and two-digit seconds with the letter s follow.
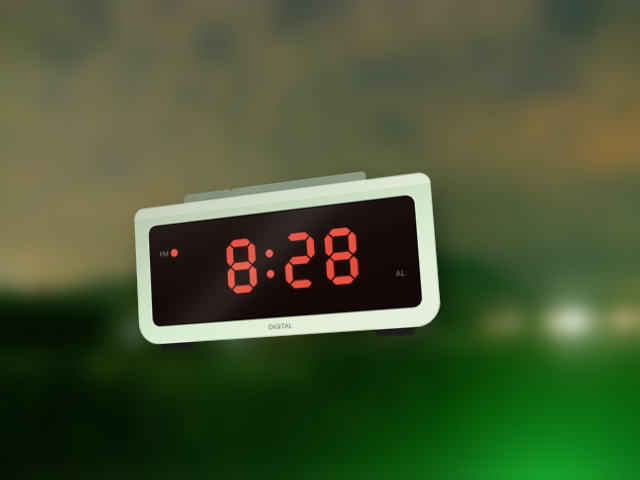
8h28
